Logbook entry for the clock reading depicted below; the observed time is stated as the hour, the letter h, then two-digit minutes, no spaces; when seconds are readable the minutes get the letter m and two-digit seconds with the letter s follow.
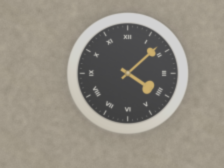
4h08
